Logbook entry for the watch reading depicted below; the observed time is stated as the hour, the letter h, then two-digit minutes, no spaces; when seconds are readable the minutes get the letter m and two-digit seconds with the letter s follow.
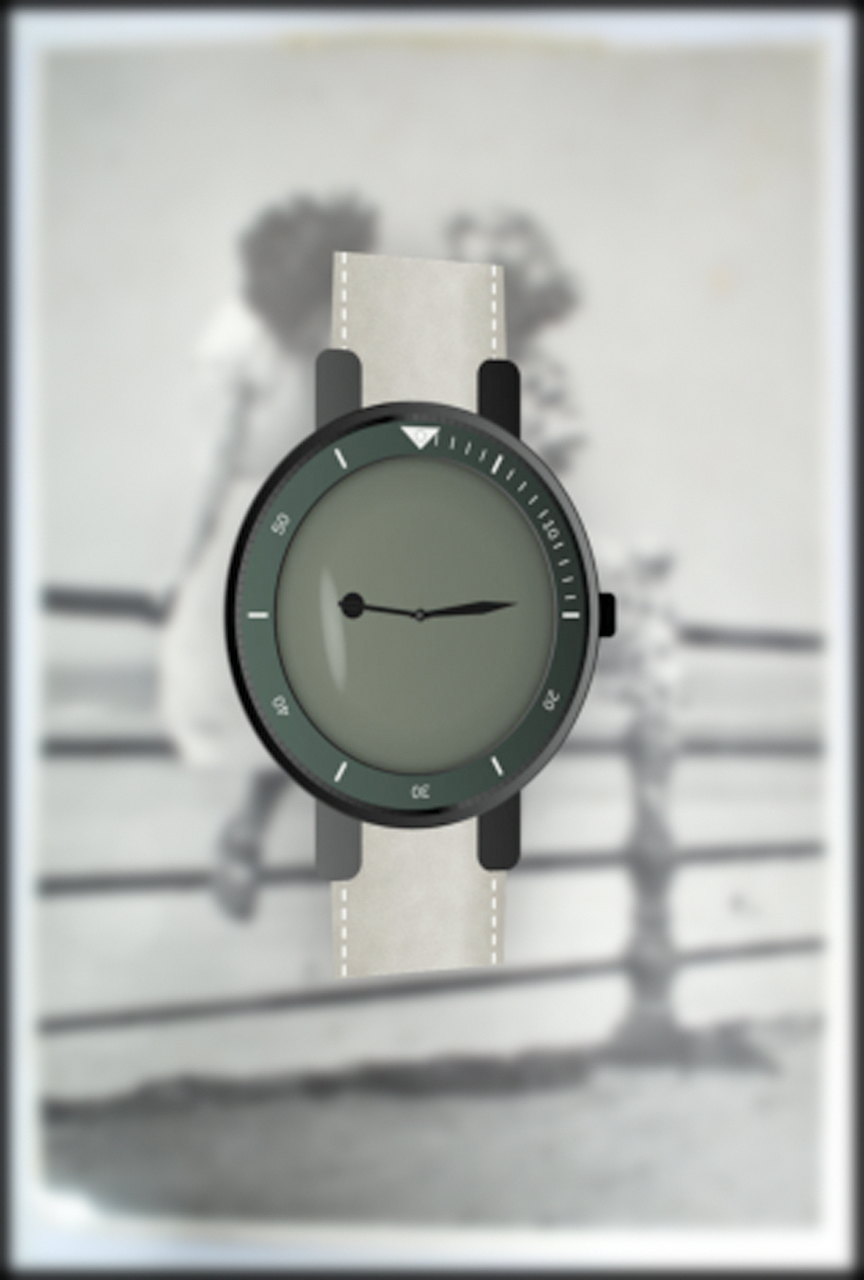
9h14
